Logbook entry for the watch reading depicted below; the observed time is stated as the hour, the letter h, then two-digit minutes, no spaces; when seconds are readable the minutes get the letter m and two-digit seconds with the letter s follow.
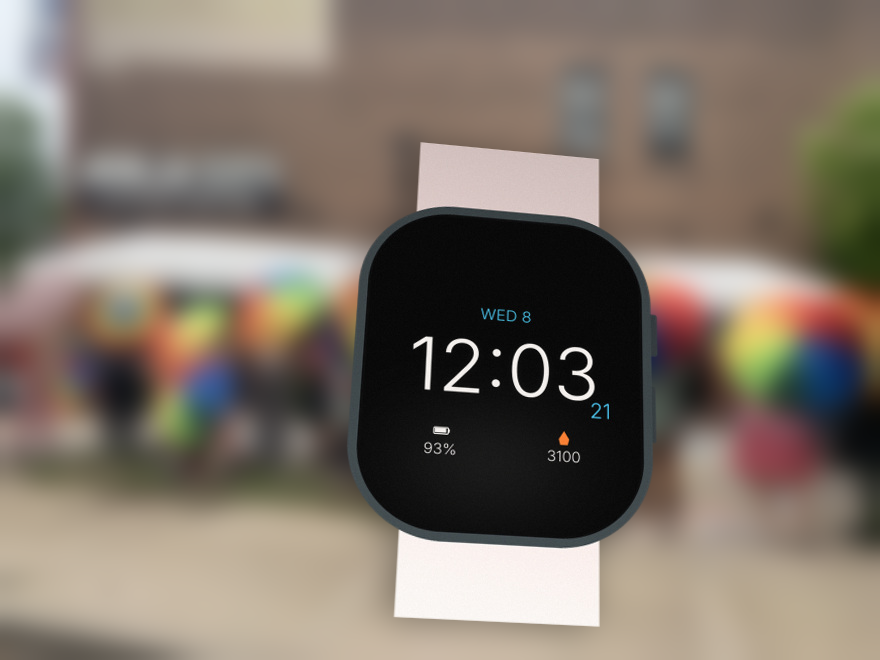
12h03m21s
